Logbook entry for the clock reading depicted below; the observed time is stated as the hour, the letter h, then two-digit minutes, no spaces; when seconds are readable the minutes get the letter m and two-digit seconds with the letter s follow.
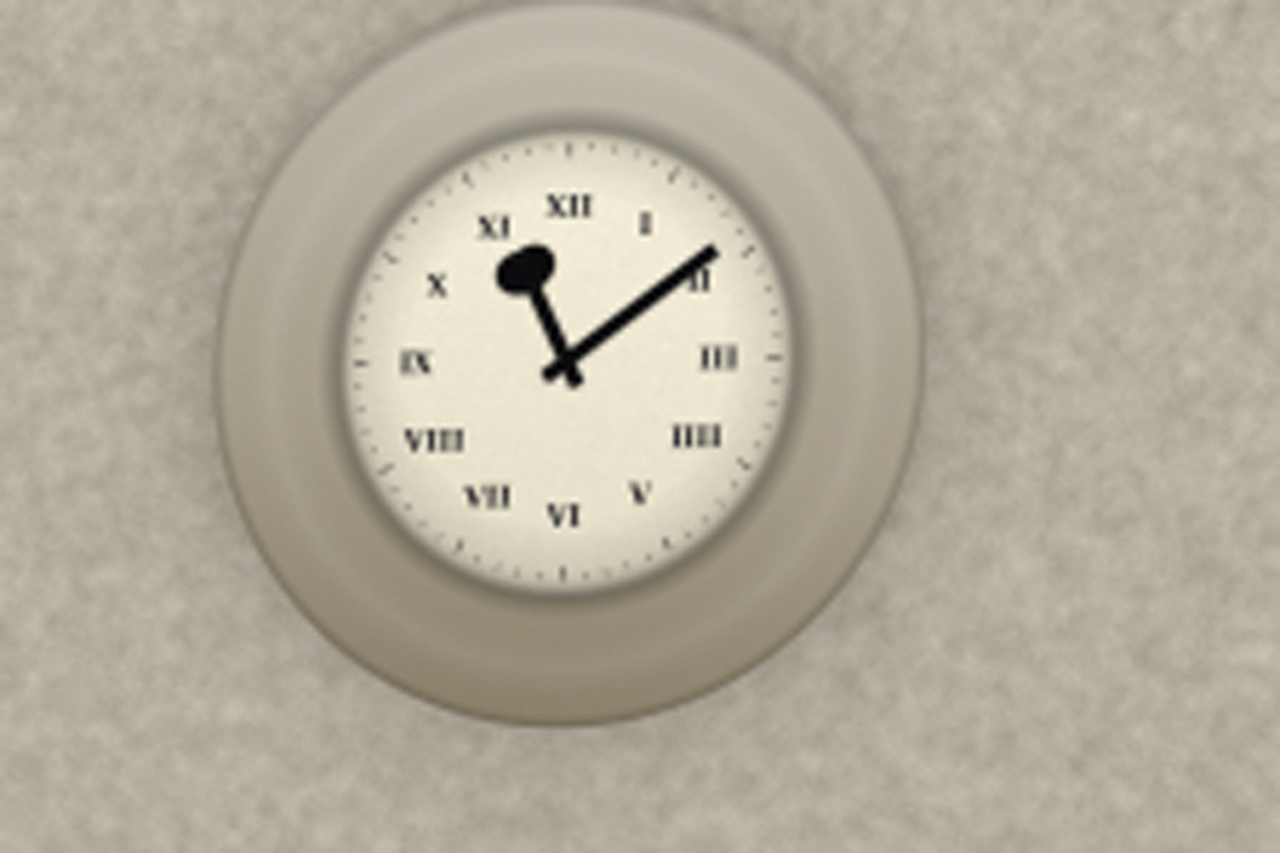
11h09
